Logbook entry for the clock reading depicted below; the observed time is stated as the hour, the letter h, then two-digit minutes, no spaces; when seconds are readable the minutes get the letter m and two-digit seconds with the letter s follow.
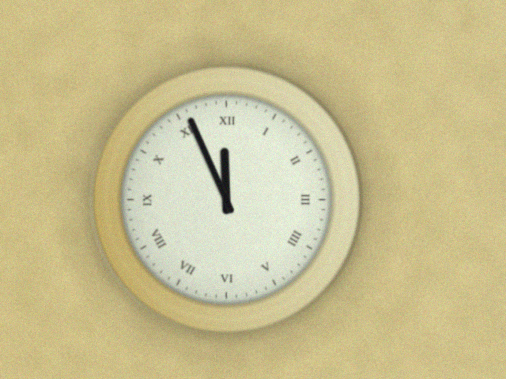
11h56
